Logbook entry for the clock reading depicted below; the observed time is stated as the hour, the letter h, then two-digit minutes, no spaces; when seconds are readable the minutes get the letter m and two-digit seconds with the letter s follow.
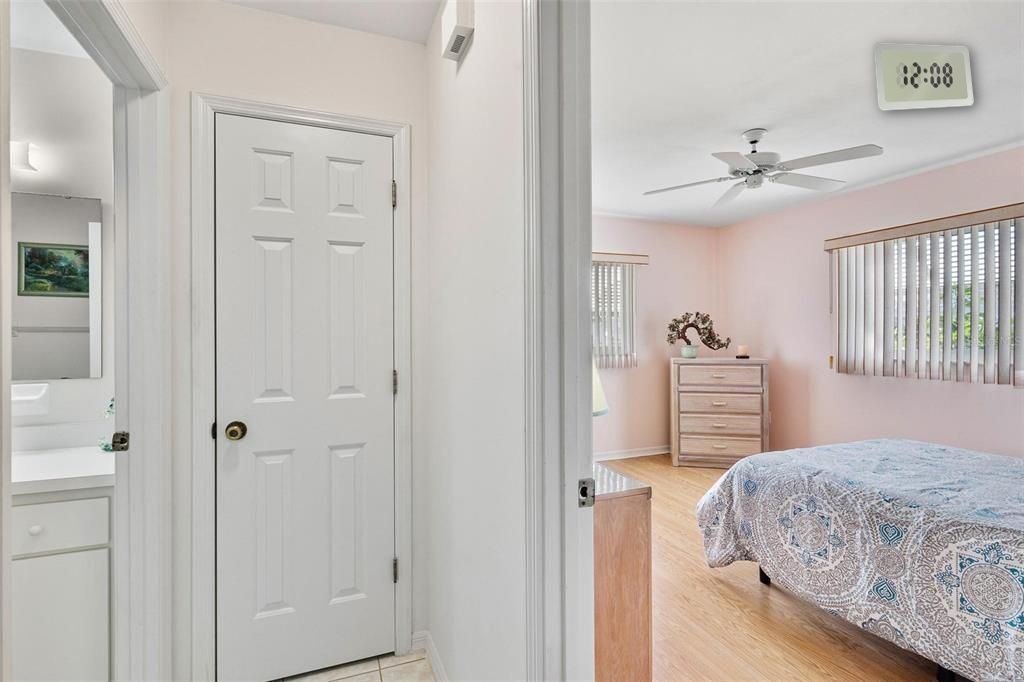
12h08
